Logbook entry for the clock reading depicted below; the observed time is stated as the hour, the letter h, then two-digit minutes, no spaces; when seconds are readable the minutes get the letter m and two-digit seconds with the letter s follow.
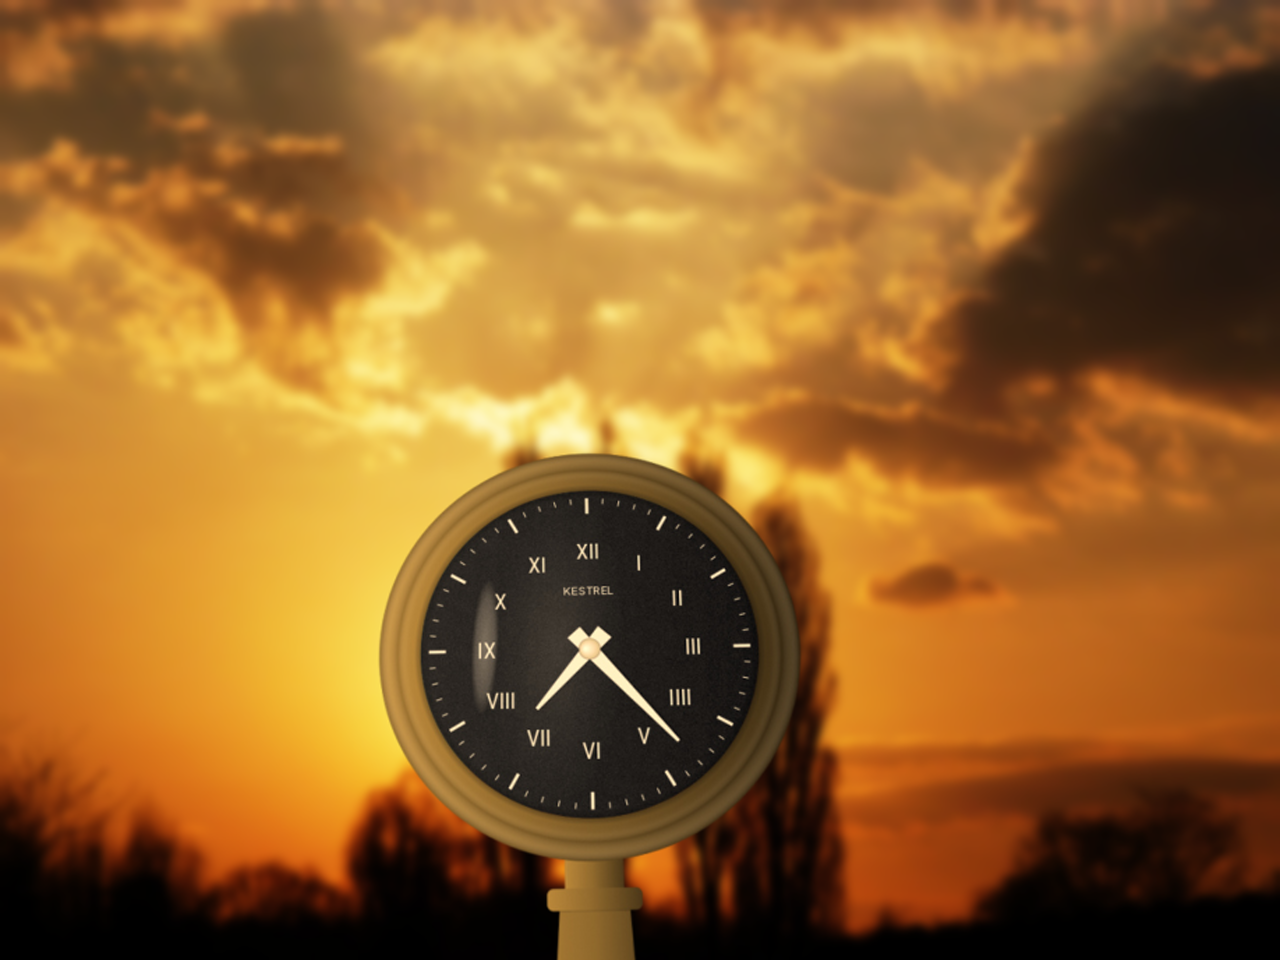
7h23
